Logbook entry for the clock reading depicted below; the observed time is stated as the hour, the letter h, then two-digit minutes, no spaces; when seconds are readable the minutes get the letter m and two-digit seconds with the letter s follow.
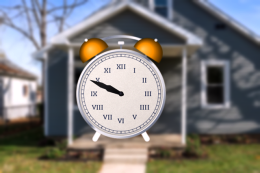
9h49
